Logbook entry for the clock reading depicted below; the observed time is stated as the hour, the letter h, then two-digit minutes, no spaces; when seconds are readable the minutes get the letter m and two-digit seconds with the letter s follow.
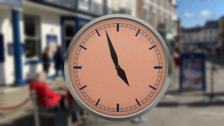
4h57
